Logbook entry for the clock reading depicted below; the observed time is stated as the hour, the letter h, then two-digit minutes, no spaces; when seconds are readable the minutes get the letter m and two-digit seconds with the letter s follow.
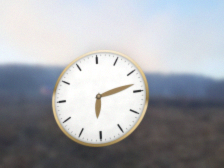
6h13
